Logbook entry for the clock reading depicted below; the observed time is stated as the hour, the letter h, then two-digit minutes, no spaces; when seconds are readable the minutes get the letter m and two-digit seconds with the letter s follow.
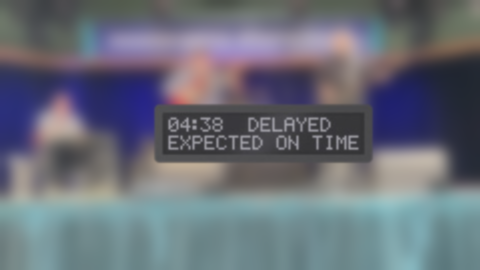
4h38
